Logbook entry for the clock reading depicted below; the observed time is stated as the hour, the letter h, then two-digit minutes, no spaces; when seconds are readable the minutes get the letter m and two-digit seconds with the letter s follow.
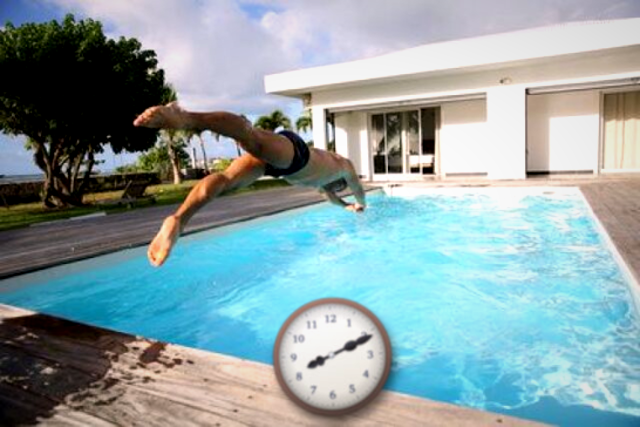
8h11
